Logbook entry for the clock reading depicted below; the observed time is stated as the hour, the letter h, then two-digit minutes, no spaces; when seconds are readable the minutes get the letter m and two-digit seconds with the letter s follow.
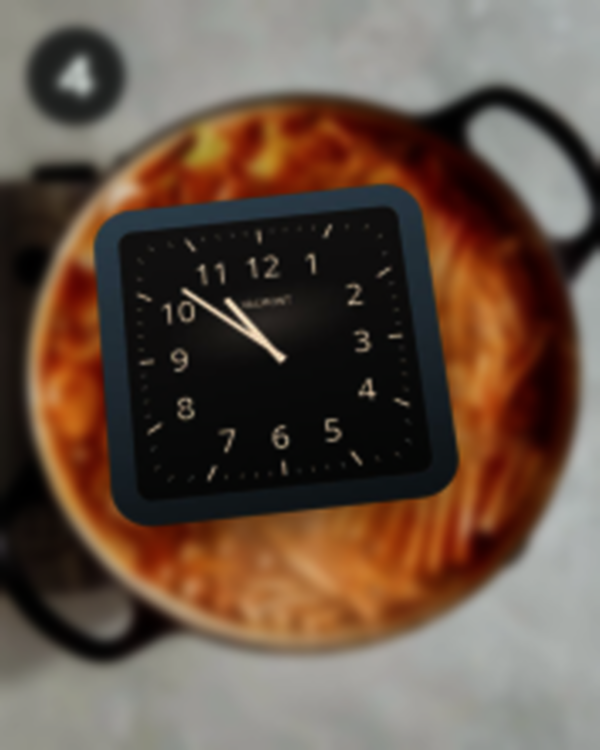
10h52
